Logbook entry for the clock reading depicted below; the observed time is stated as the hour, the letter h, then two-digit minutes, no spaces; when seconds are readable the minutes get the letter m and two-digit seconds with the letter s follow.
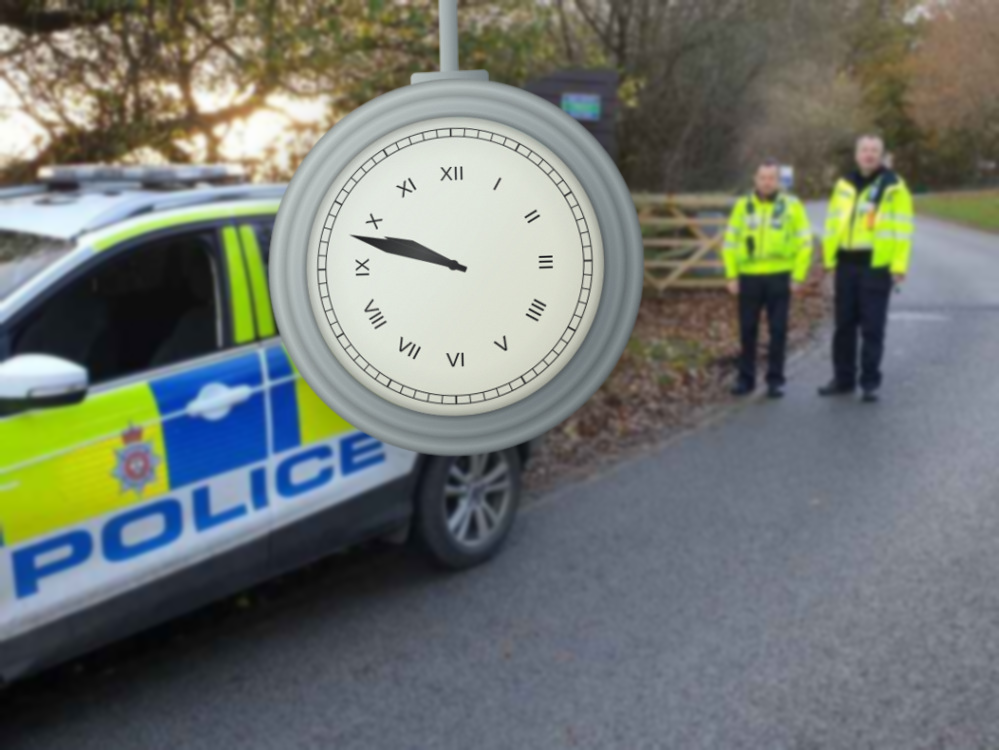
9h48
